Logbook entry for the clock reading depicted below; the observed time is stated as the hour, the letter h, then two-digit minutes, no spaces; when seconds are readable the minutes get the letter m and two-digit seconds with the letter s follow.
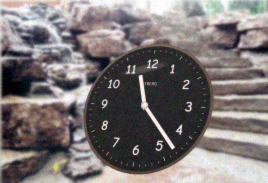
11h23
